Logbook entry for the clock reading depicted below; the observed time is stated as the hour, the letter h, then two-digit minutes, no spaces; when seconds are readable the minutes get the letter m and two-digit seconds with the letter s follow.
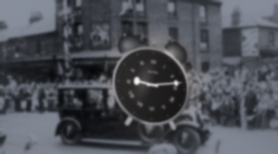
9h13
